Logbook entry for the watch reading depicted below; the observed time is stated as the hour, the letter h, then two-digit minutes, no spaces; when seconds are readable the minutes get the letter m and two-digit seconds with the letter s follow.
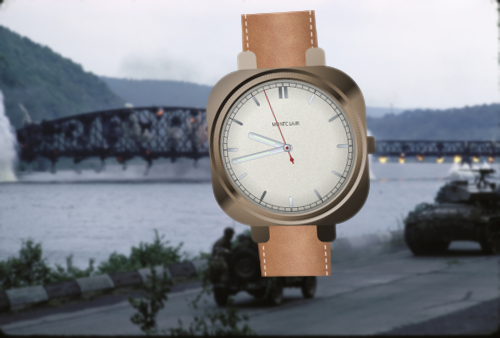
9h42m57s
